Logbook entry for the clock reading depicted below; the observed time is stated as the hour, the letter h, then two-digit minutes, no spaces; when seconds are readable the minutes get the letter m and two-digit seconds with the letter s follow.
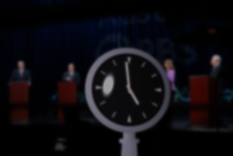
4h59
